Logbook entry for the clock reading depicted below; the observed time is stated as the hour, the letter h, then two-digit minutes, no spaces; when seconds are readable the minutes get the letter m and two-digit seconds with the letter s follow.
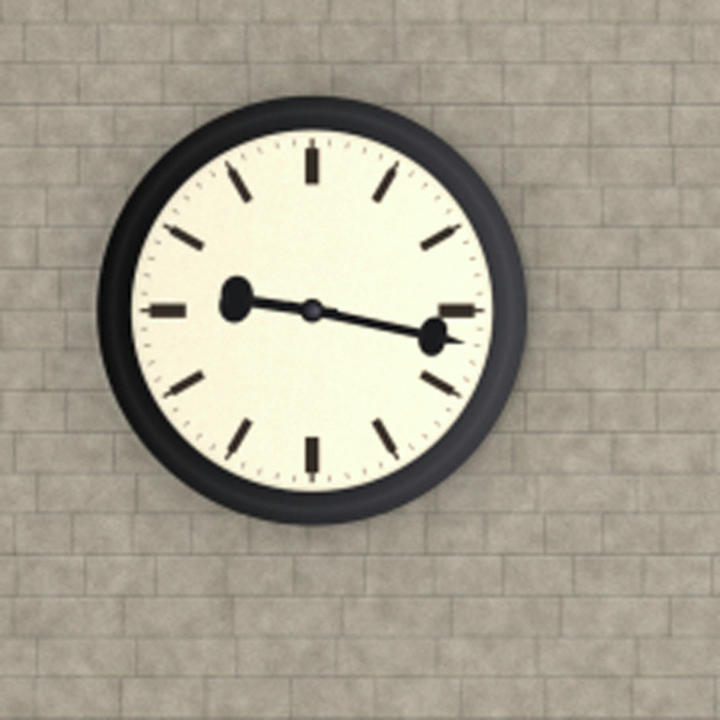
9h17
